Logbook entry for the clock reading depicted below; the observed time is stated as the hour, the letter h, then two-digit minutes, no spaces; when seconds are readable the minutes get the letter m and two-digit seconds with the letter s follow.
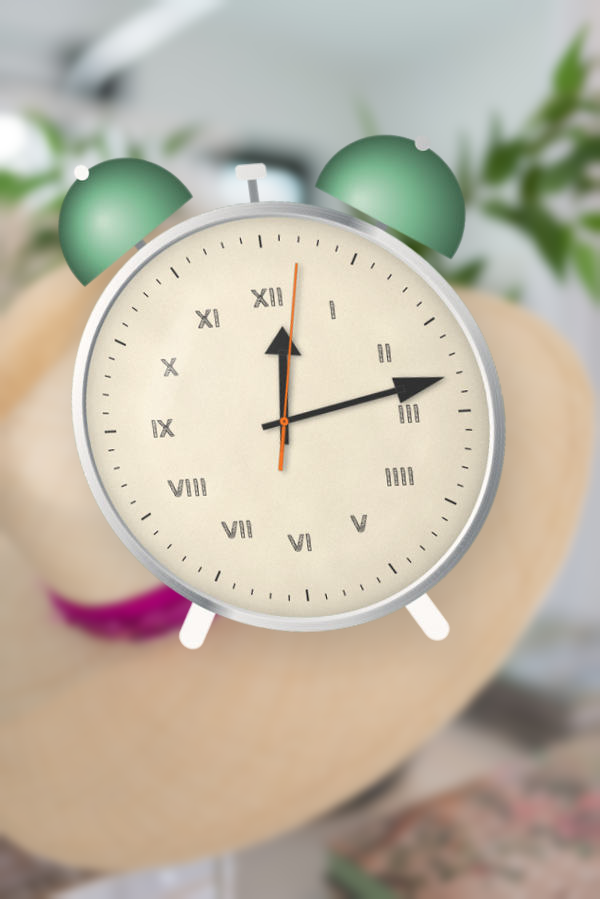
12h13m02s
